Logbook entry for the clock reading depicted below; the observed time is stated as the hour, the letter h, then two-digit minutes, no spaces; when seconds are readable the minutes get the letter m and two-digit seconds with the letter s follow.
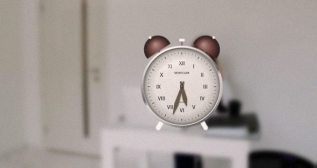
5h33
